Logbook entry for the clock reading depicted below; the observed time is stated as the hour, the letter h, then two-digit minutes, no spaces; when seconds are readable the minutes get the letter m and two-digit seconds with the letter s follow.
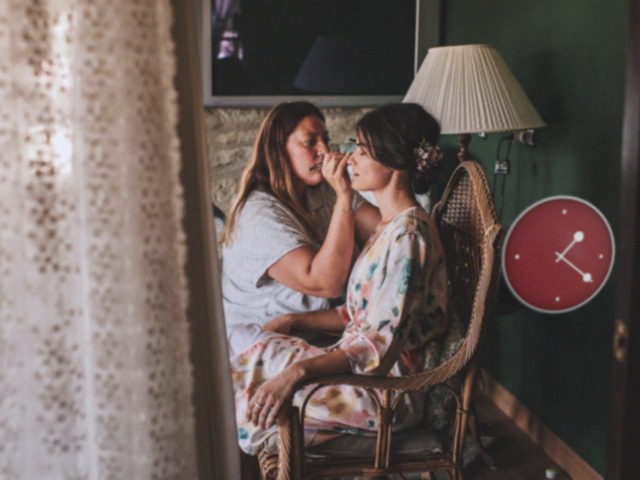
1h21
